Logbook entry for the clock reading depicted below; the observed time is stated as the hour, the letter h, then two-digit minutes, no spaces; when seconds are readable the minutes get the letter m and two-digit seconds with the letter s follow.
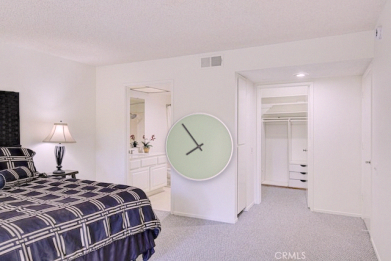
7h54
